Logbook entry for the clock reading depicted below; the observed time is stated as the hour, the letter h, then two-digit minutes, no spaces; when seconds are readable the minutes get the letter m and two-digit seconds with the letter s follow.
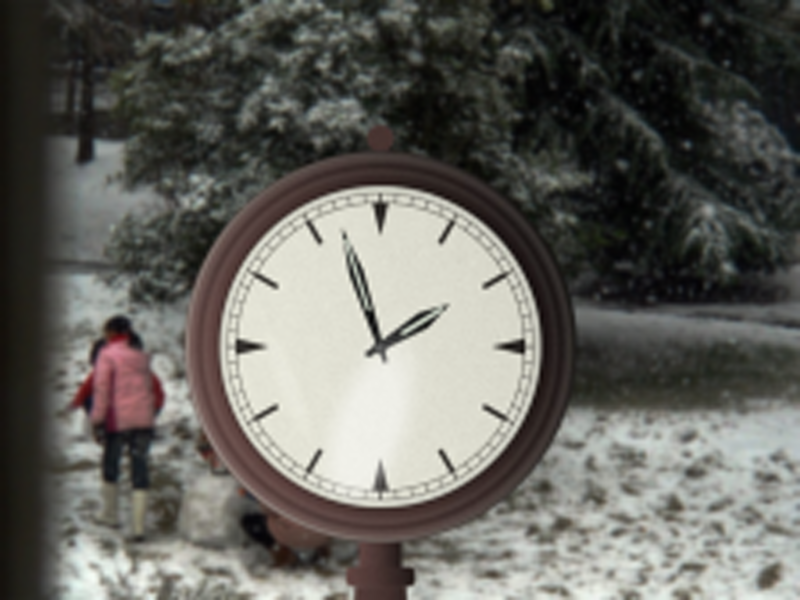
1h57
